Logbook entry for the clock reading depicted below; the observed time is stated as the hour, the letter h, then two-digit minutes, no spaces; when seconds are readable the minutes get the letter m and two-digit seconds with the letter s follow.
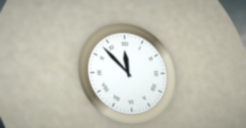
11h53
